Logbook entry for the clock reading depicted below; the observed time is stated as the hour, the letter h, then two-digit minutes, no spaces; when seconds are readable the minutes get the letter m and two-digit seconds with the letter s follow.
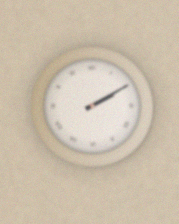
2h10
